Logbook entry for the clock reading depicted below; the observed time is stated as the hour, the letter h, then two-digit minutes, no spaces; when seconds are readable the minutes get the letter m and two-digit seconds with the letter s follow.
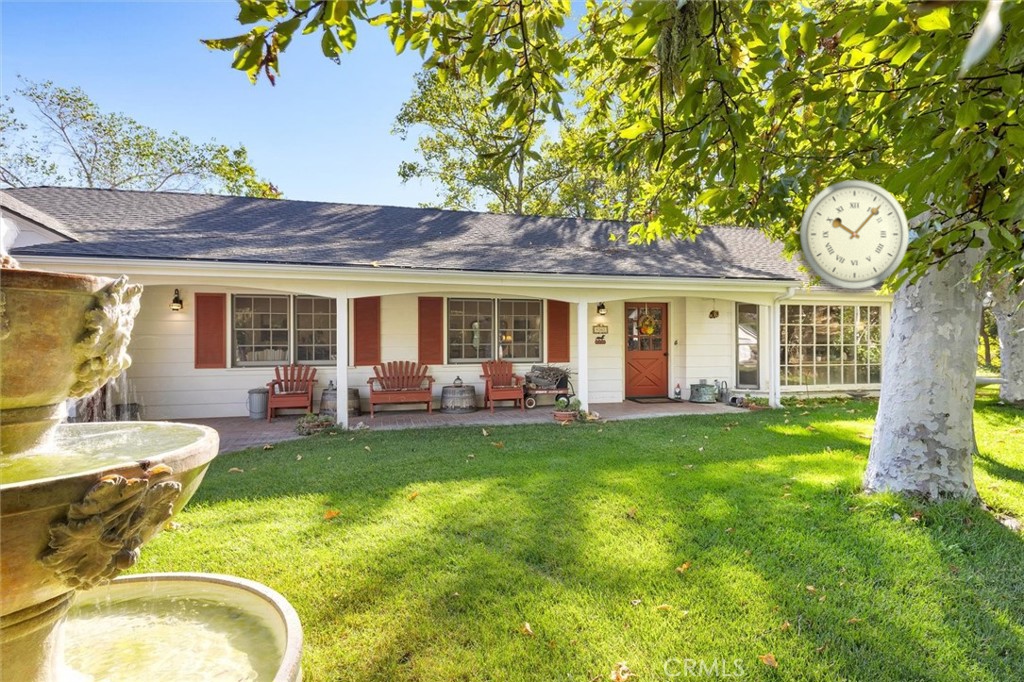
10h07
